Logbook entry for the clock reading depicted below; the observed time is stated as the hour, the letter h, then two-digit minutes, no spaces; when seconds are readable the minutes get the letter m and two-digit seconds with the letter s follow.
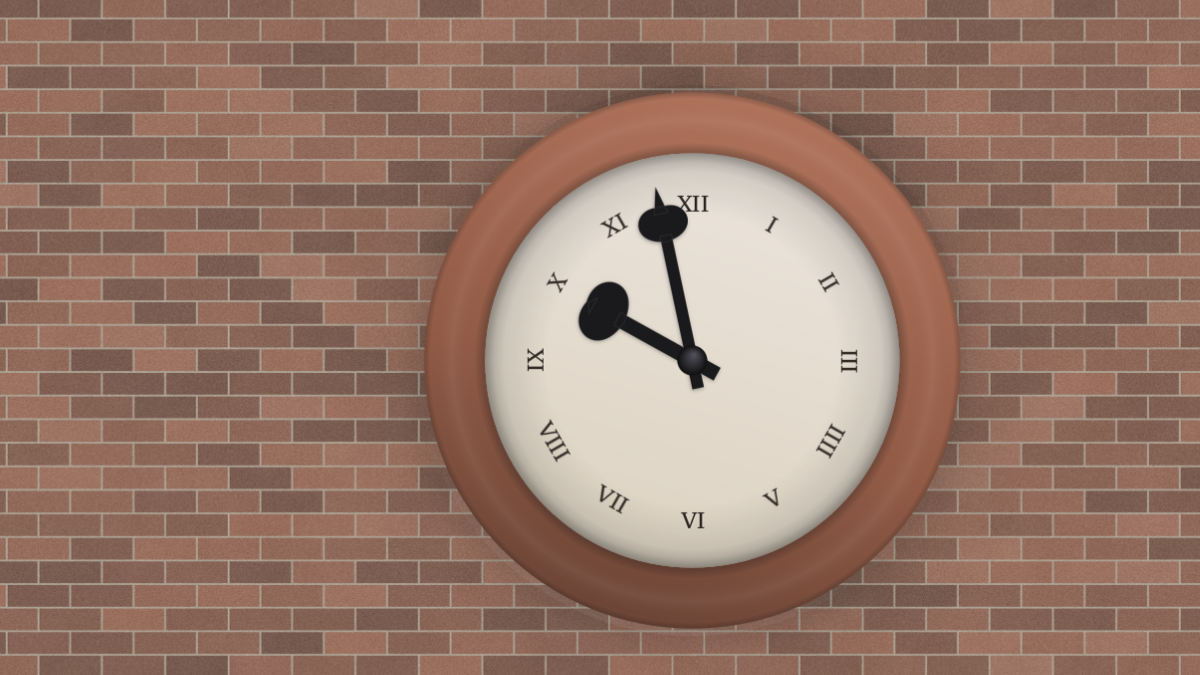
9h58
